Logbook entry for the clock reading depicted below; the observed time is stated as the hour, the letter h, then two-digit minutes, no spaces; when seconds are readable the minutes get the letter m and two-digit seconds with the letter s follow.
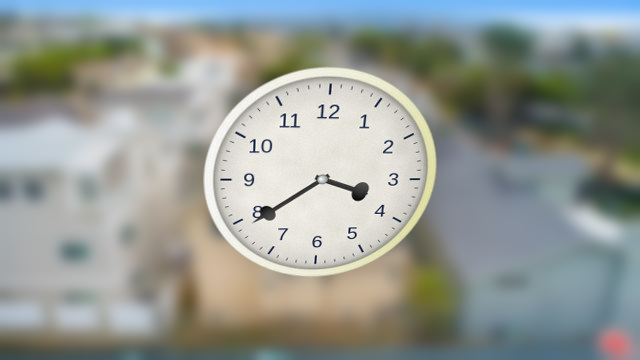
3h39
